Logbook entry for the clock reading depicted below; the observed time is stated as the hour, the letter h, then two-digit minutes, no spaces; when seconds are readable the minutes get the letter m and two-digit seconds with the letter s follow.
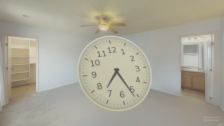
7h26
